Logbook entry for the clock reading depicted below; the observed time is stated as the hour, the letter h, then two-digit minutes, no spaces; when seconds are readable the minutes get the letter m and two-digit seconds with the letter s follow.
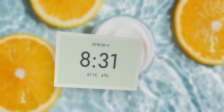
8h31
